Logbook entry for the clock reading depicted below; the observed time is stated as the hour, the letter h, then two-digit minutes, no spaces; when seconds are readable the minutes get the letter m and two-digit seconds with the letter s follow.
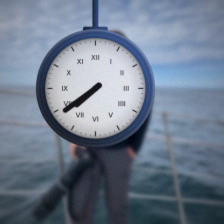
7h39
